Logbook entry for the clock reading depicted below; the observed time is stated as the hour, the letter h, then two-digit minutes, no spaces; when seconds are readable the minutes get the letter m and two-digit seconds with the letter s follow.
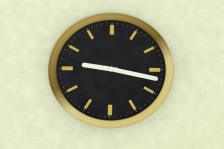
9h17
